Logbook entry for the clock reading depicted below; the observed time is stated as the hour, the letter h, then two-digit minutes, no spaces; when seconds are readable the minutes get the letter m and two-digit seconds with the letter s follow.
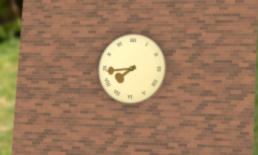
7h44
